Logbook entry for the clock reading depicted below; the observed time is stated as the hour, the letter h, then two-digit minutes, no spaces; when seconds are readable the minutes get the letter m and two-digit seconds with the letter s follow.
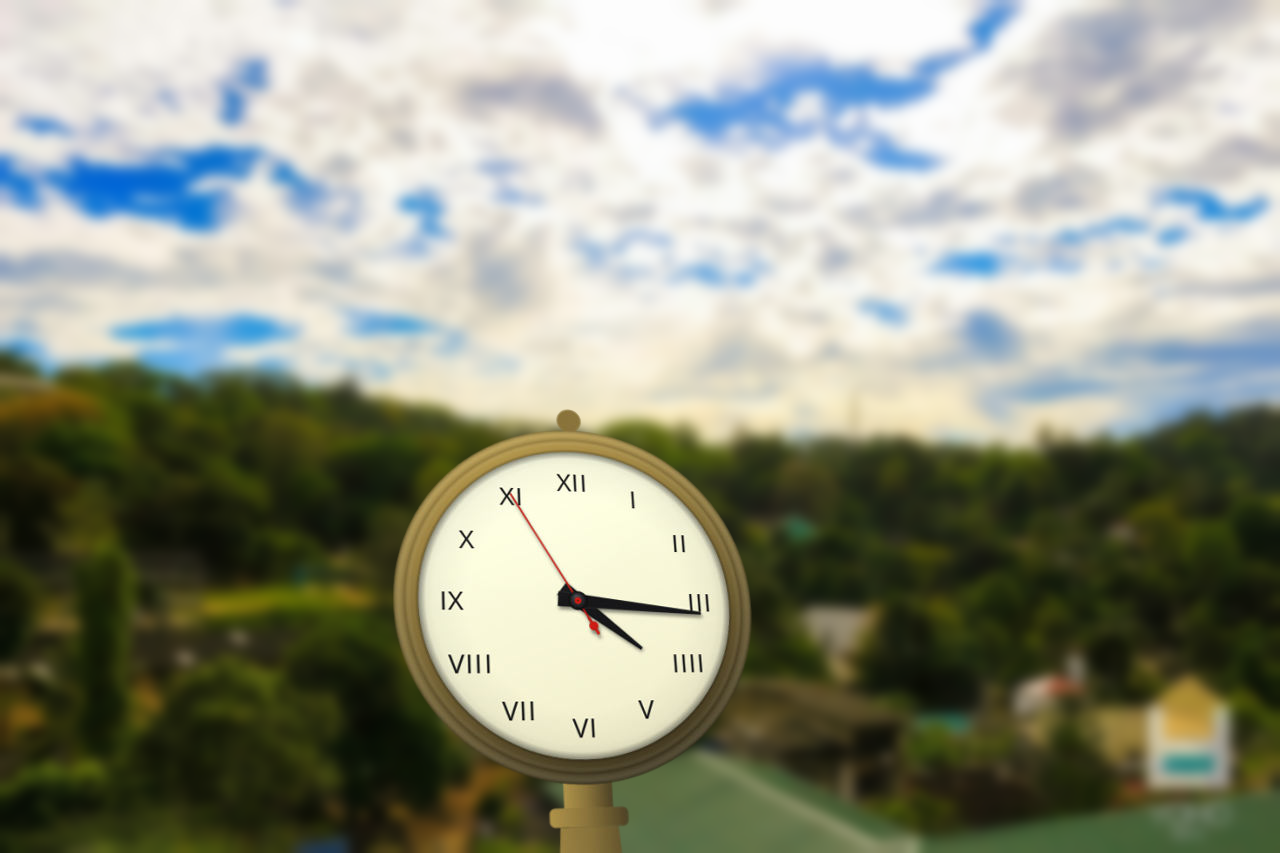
4h15m55s
